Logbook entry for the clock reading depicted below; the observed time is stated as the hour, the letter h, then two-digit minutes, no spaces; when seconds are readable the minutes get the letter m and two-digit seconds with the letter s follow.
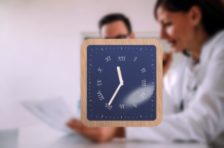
11h35
